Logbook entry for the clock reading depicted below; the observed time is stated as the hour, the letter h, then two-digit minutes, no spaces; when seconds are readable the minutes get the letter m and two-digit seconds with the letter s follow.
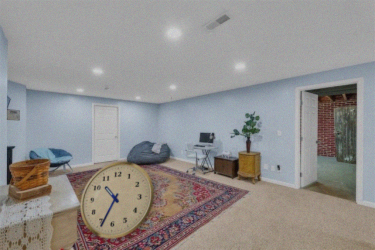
10h34
